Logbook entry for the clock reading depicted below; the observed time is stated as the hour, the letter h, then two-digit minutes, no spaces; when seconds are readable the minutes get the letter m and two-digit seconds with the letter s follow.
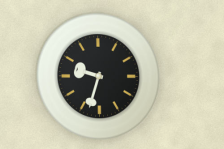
9h33
